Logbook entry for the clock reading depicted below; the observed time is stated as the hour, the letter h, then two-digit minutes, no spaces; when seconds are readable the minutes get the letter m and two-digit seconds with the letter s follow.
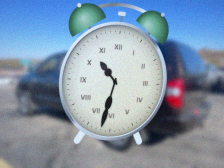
10h32
